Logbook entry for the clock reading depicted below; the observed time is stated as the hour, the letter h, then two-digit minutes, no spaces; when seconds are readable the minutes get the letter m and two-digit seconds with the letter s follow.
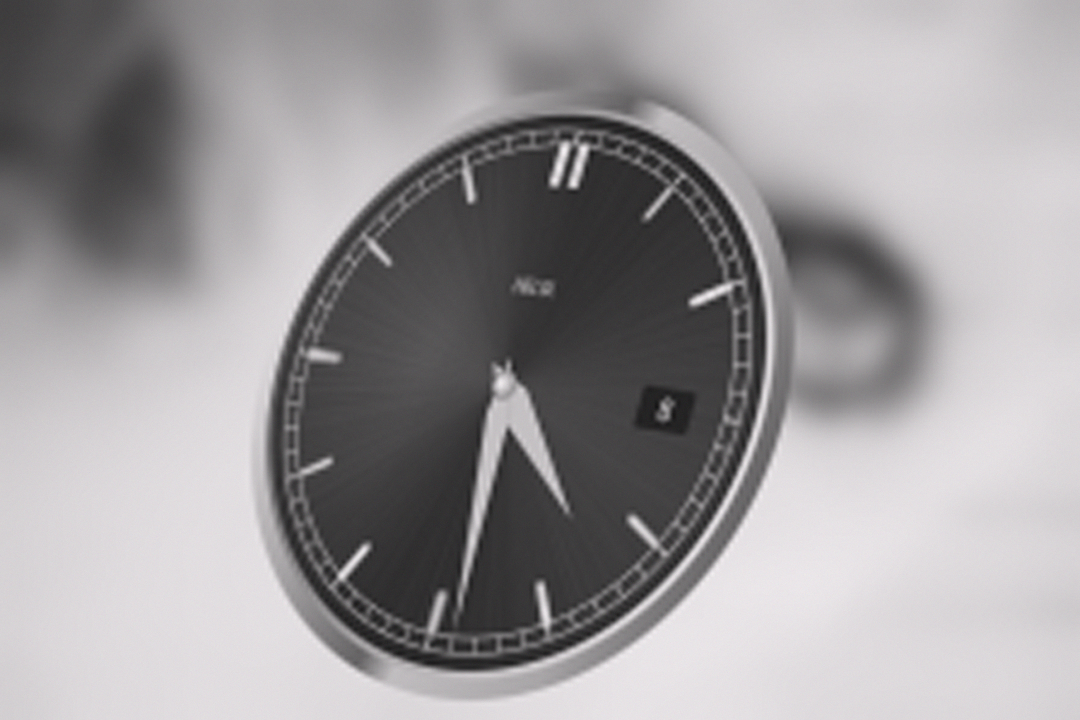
4h29
